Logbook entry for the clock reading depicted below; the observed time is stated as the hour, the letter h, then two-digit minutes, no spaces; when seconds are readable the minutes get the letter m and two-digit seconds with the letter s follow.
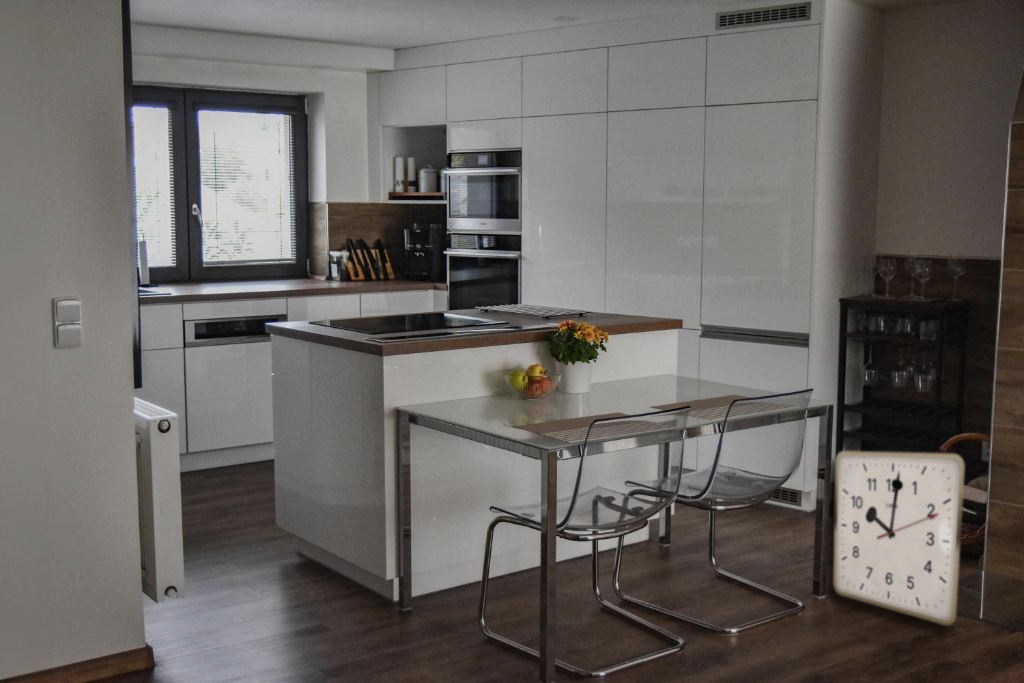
10h01m11s
